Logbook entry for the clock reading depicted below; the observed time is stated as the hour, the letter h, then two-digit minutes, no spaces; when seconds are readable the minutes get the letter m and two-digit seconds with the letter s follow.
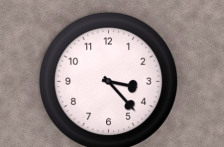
3h23
